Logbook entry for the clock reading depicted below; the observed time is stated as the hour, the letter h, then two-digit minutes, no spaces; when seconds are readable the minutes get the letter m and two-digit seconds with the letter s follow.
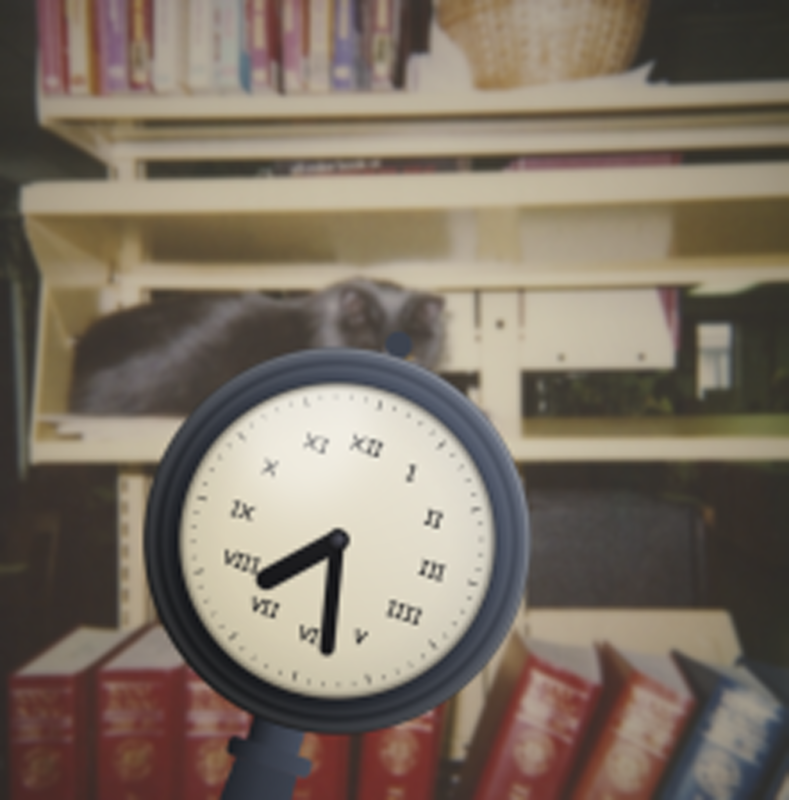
7h28
